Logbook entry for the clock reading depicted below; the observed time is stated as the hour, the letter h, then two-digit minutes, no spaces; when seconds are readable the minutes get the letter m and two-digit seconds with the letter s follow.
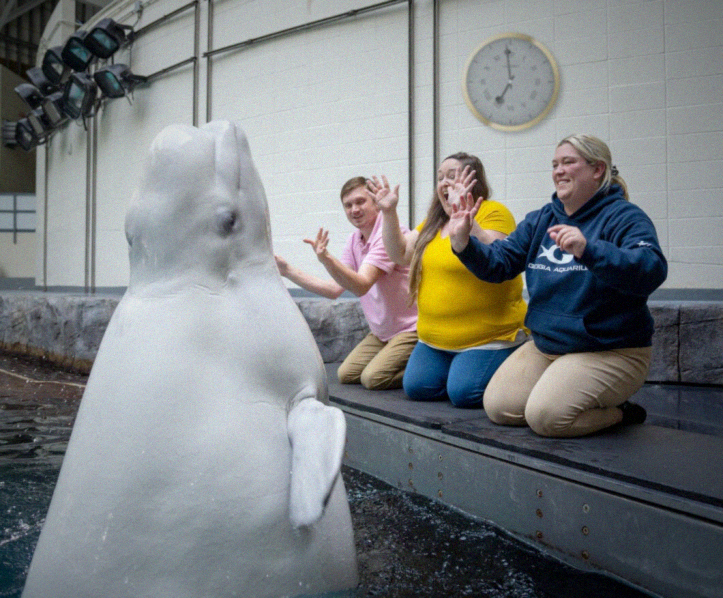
6h59
